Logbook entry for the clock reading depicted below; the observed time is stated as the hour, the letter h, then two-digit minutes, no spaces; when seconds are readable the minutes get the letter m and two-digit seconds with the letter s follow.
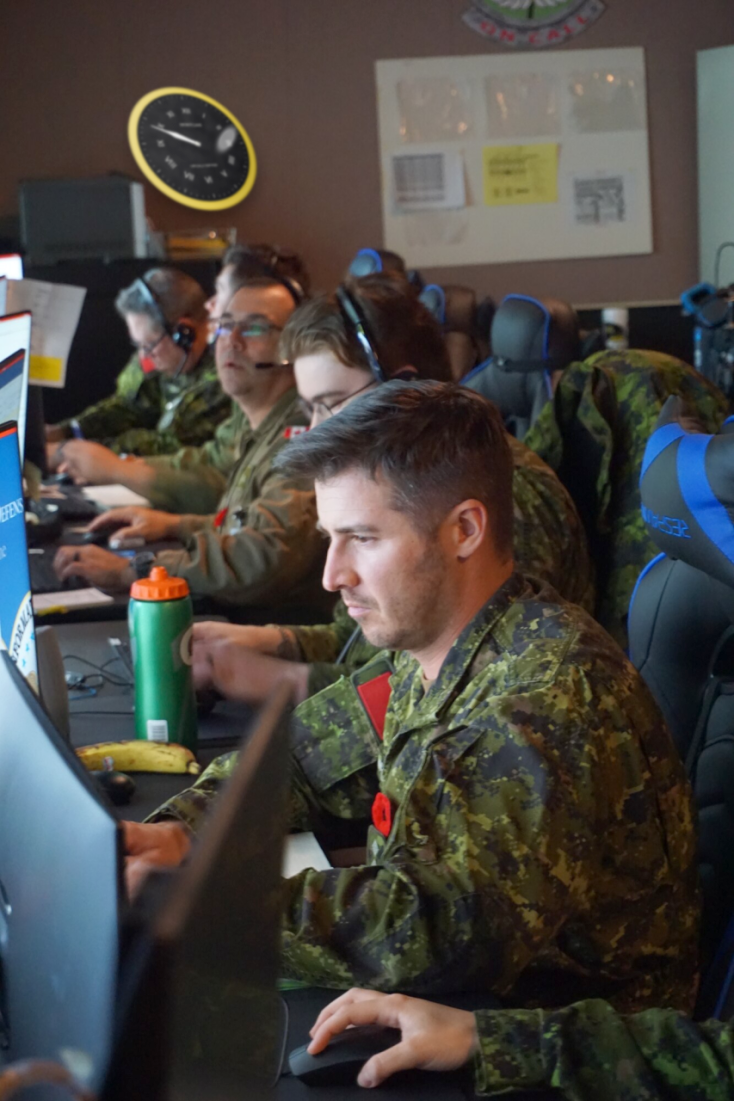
9h49
